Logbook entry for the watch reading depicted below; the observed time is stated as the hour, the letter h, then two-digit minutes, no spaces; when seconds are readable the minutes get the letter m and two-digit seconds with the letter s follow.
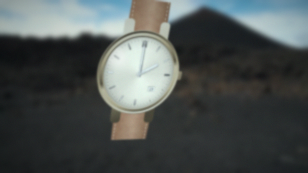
2h00
